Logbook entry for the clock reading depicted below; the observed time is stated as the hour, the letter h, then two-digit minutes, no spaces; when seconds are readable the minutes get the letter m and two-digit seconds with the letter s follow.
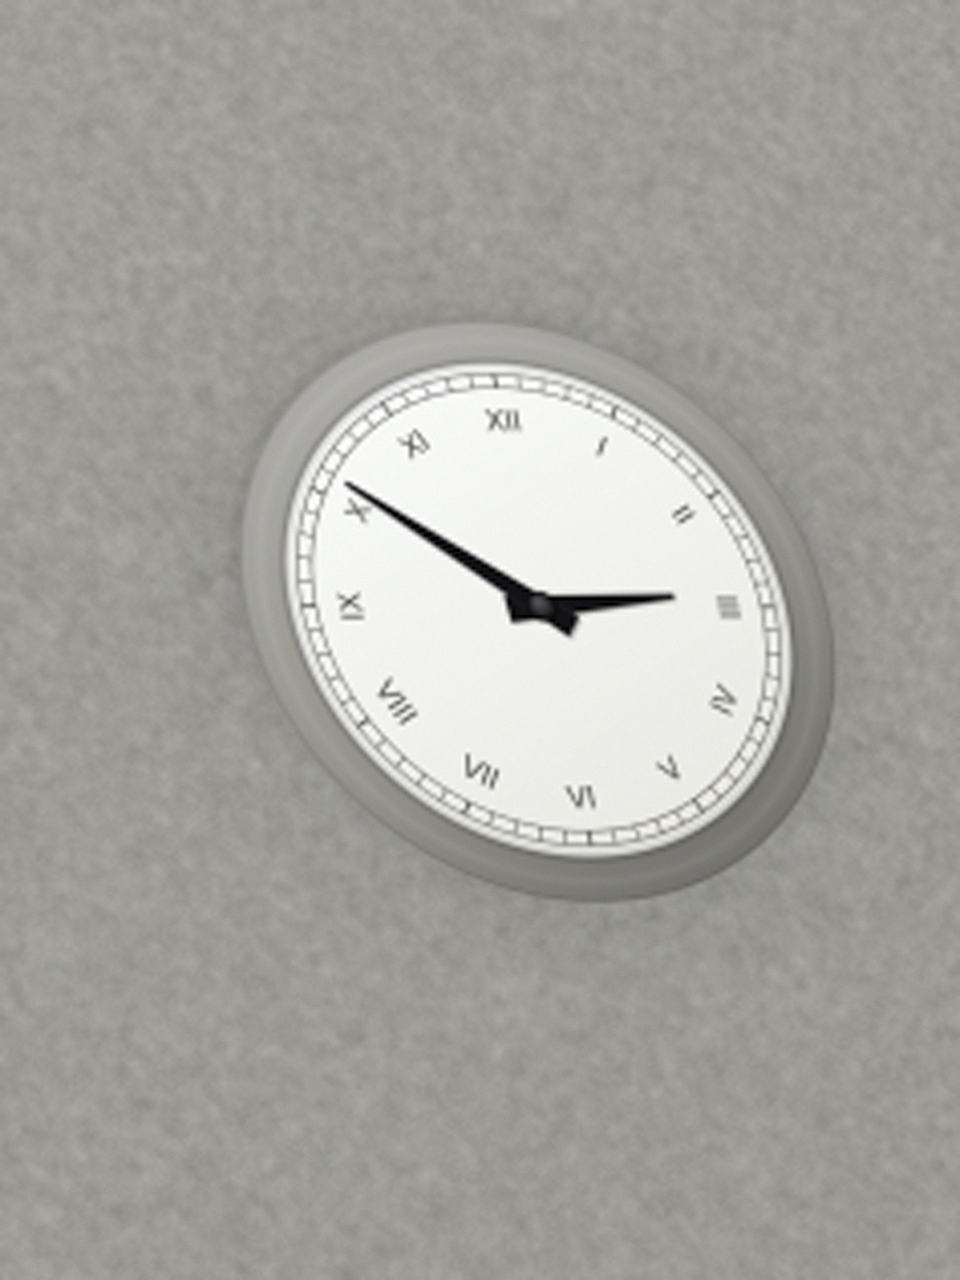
2h51
